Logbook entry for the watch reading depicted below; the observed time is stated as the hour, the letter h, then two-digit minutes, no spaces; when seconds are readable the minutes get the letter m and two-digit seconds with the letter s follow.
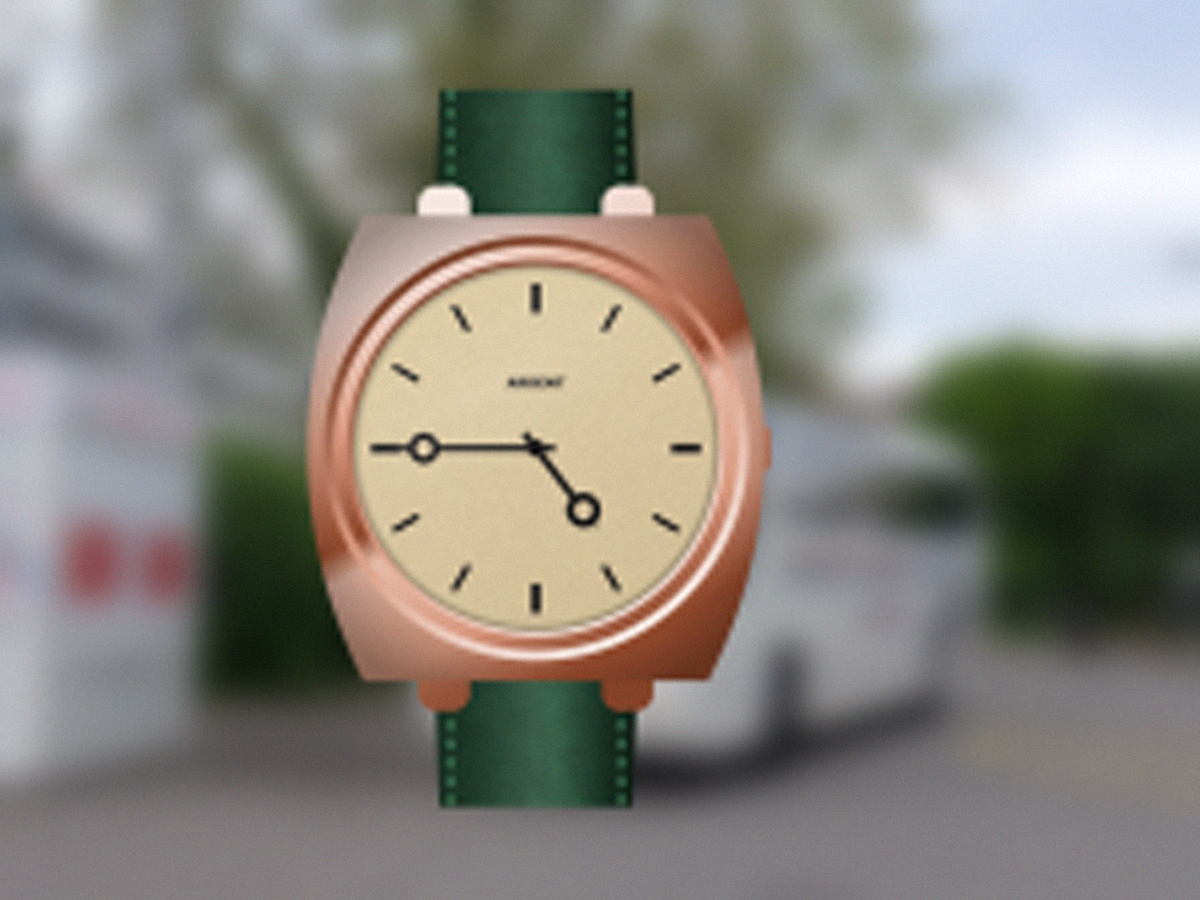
4h45
